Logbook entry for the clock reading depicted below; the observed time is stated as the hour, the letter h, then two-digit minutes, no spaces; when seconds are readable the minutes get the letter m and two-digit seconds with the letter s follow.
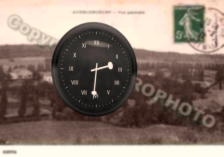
2h31
